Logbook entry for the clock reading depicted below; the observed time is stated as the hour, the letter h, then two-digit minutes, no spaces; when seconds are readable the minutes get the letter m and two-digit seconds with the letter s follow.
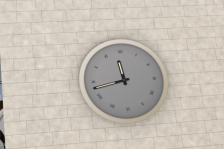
11h43
